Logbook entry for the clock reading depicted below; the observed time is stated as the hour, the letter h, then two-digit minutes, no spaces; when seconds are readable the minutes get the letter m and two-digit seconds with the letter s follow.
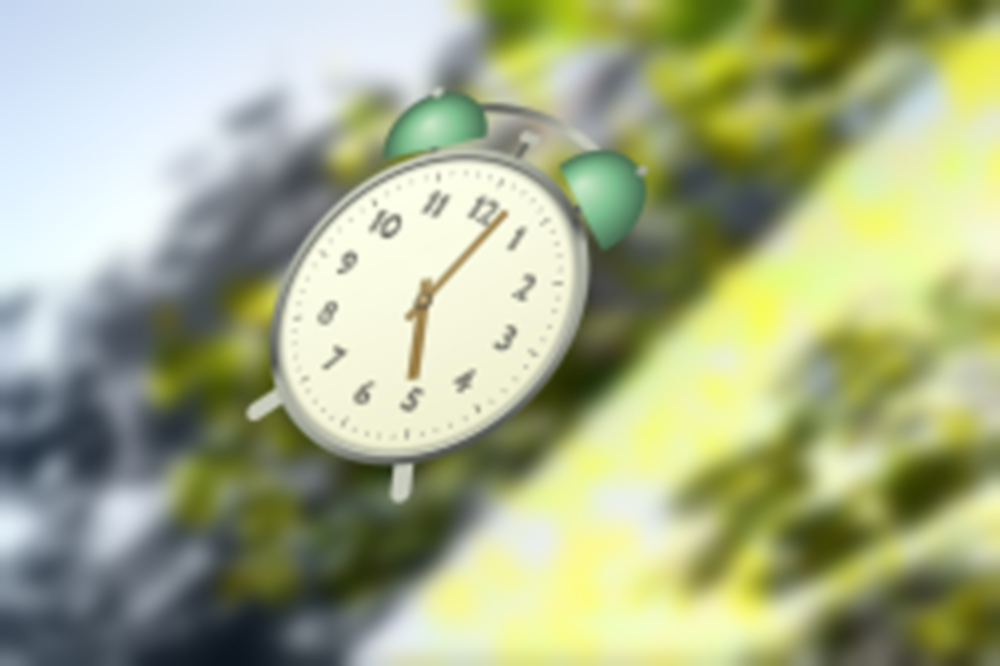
5h02
